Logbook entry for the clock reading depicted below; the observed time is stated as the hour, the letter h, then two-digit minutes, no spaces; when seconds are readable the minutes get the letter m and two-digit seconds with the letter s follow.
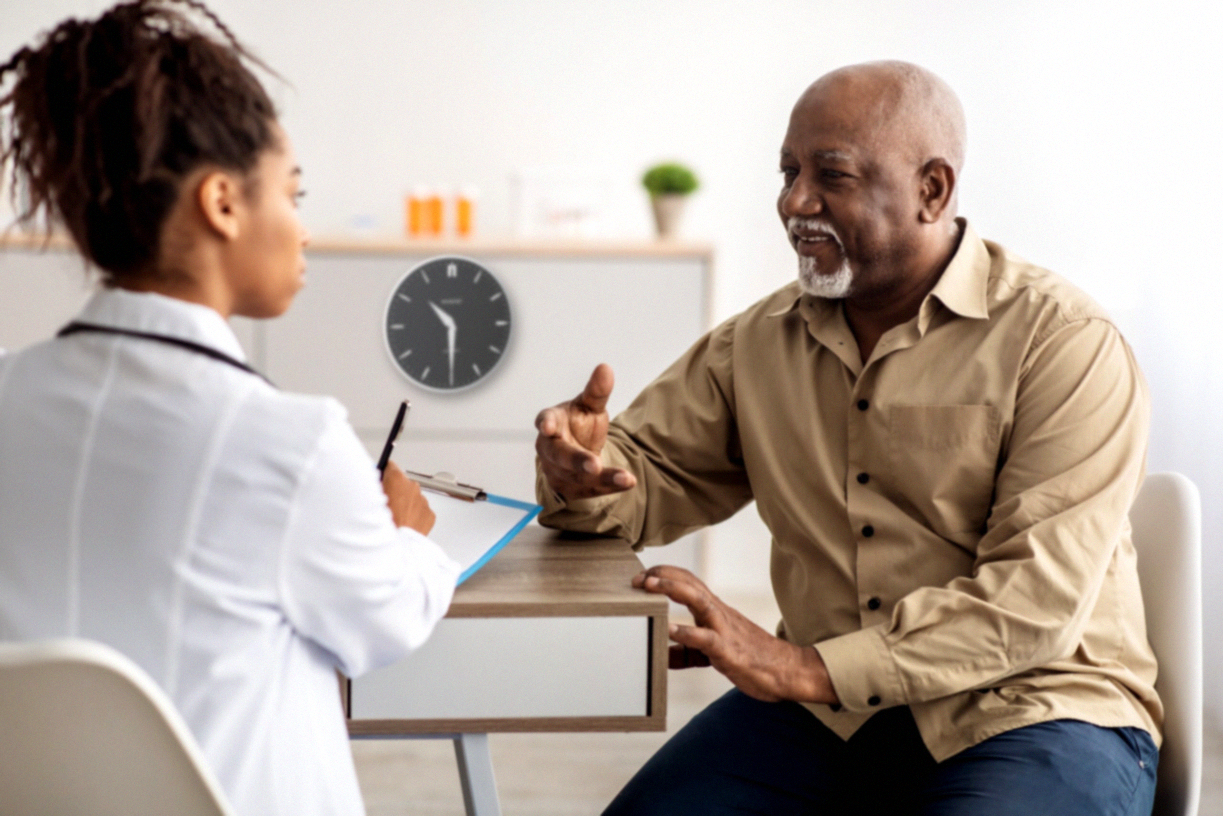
10h30
